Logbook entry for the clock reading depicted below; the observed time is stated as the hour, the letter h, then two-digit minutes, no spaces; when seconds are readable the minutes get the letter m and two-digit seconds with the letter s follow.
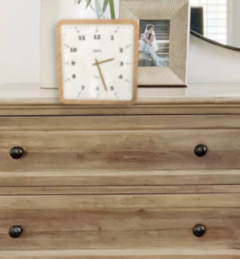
2h27
